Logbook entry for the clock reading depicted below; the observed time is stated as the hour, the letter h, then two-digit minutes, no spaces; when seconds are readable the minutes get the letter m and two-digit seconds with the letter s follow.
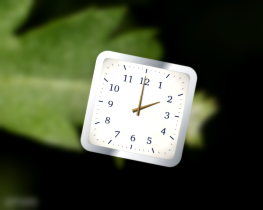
2h00
